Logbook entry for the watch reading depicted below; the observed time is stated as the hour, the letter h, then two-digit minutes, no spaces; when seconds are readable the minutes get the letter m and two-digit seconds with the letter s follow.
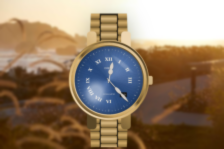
12h23
